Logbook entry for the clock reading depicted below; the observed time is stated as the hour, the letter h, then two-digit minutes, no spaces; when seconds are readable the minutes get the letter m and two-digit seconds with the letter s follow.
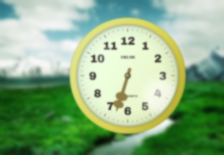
6h33
